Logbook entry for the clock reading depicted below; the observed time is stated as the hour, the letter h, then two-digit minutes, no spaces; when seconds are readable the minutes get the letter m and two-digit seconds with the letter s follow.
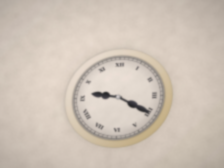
9h20
